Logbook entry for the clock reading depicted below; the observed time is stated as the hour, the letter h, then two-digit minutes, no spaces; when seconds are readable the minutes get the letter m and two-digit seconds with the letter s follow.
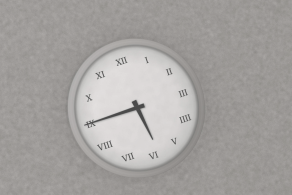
5h45
